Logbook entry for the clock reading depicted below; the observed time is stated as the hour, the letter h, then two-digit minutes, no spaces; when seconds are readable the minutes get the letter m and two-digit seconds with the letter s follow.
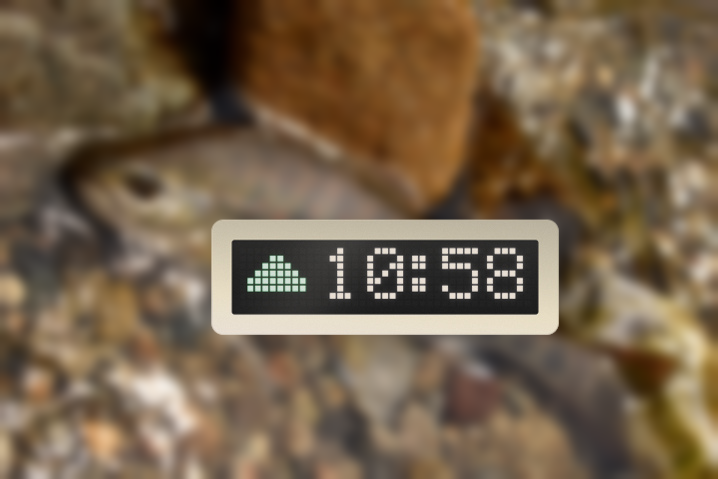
10h58
